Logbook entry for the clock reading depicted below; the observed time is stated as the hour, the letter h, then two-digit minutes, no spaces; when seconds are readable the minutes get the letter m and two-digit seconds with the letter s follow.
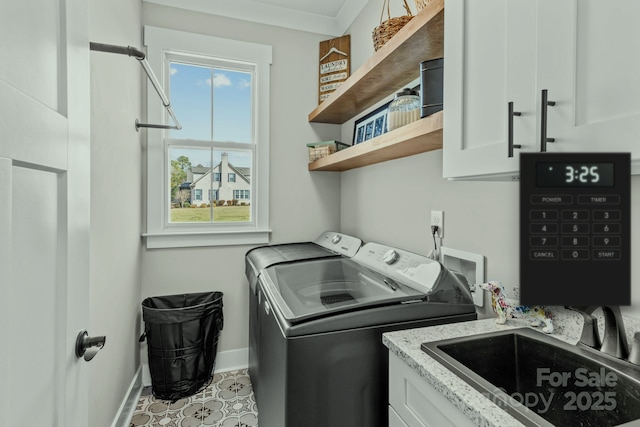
3h25
